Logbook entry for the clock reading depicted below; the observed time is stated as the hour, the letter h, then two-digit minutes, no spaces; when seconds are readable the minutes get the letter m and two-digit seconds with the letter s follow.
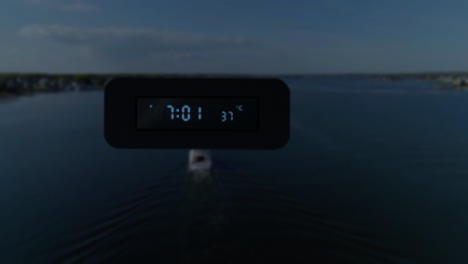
7h01
